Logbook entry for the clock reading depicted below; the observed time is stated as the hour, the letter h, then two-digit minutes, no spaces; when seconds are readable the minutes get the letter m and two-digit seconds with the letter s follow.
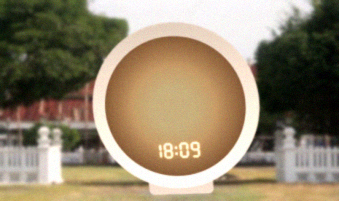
18h09
